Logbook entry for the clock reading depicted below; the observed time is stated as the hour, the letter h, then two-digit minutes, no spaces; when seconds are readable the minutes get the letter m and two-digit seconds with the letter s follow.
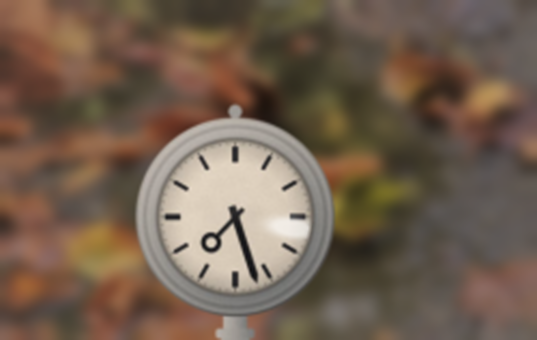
7h27
